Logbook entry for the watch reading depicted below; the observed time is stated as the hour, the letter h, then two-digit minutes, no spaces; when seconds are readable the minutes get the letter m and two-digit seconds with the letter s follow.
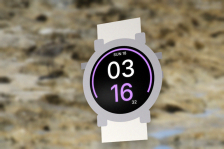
3h16
